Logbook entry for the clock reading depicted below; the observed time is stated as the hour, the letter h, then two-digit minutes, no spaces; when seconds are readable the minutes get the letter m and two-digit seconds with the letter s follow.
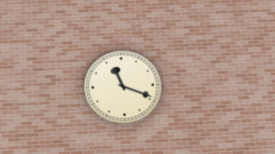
11h19
